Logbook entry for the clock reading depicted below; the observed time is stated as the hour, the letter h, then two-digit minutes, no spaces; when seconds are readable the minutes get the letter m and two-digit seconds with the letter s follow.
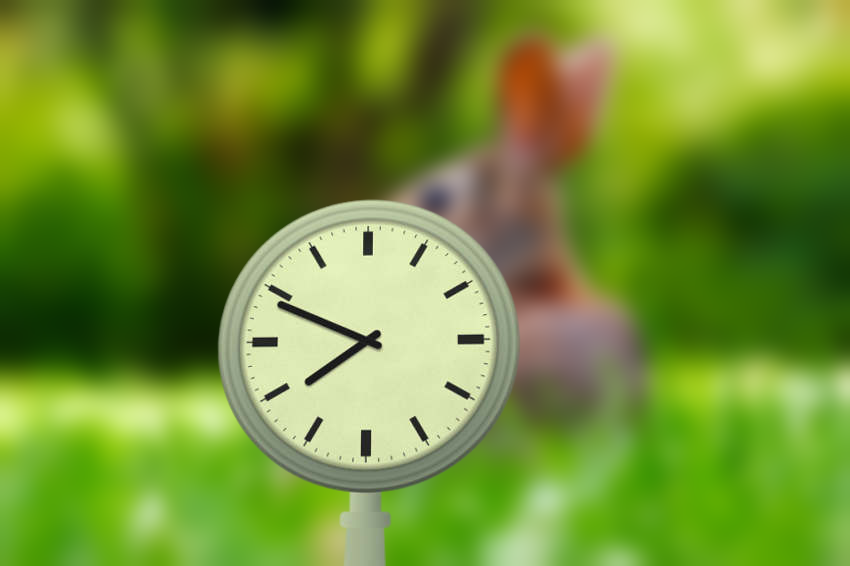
7h49
